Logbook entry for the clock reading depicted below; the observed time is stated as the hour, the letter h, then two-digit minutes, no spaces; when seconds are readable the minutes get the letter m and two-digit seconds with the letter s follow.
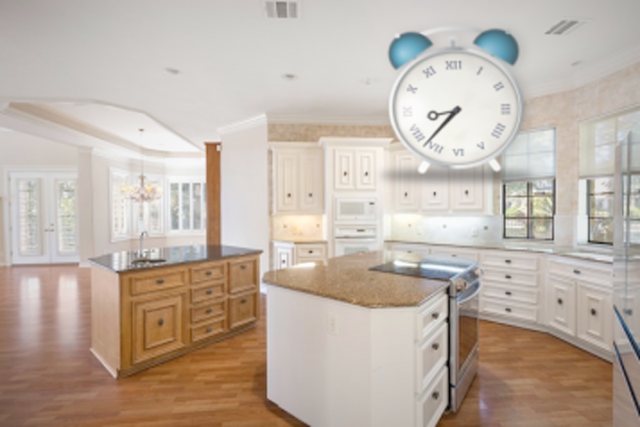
8h37
